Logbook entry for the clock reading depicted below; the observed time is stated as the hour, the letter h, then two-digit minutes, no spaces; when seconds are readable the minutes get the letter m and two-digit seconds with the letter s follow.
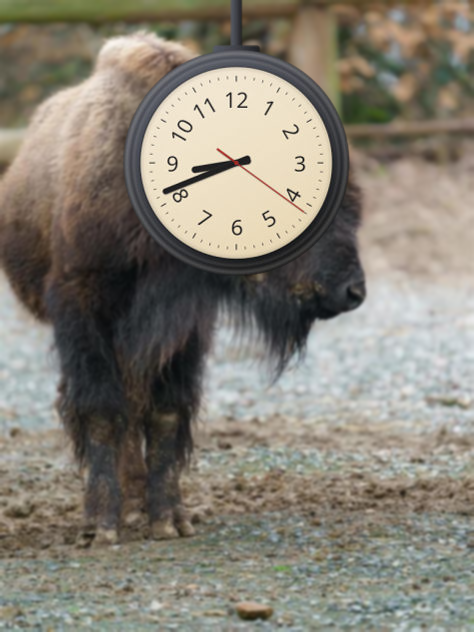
8h41m21s
